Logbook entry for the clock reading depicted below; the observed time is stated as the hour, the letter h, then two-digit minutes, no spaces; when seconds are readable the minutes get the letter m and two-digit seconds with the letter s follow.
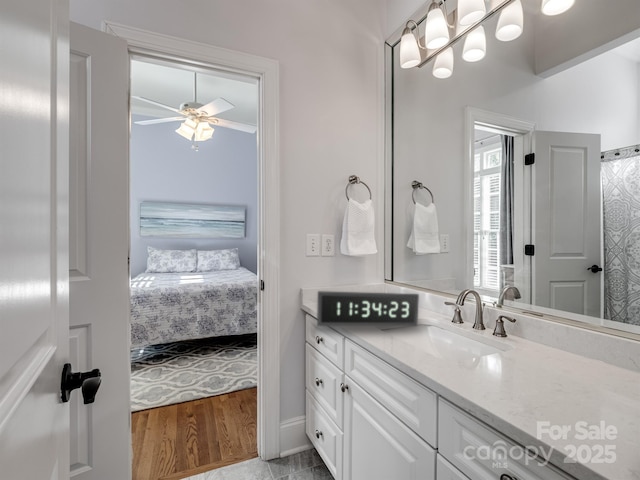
11h34m23s
